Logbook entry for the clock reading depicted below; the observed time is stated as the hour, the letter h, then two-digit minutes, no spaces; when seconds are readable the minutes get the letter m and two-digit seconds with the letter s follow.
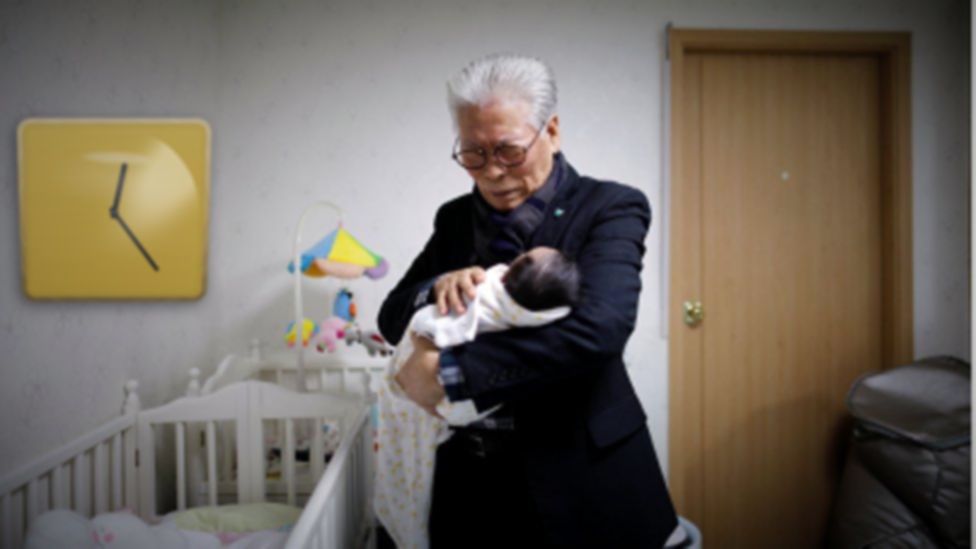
12h24
